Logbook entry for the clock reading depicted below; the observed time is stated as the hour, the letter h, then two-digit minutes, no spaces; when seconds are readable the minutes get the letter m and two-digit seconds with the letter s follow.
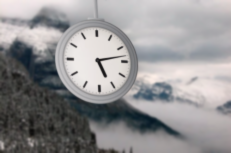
5h13
